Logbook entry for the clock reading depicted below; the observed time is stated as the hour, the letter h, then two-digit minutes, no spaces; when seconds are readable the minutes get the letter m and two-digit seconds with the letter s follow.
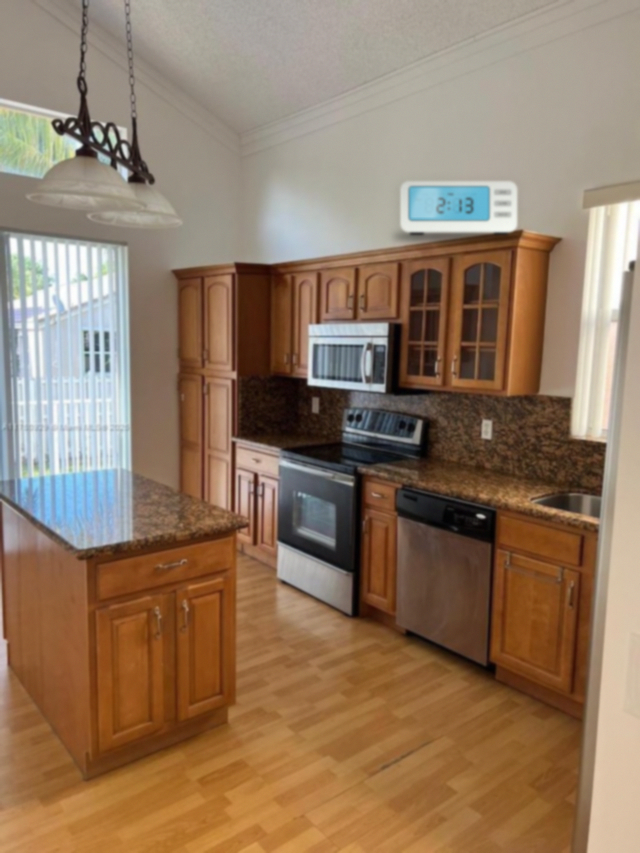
2h13
